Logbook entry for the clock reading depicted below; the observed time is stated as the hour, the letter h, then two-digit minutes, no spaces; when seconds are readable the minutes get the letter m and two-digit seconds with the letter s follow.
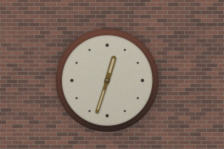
12h33
